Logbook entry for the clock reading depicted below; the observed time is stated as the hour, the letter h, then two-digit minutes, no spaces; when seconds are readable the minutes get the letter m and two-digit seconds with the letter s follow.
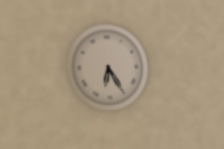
6h25
